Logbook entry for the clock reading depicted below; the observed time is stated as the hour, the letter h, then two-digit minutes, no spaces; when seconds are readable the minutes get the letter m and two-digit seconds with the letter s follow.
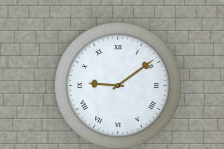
9h09
